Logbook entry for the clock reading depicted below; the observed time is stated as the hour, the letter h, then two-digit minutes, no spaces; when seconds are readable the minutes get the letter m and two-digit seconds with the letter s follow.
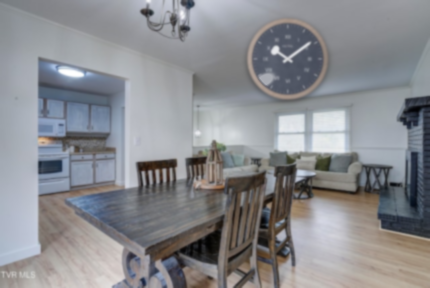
10h09
